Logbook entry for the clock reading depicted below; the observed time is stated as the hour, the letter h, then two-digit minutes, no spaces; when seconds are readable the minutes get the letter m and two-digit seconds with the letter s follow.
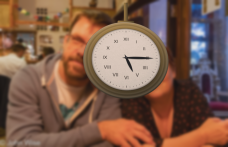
5h15
